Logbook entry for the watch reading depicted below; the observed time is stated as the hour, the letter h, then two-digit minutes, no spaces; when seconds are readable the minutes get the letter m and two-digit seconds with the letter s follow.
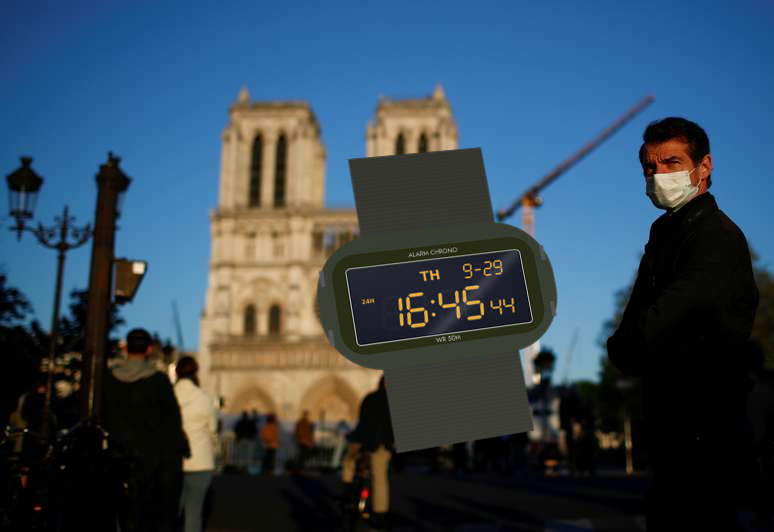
16h45m44s
